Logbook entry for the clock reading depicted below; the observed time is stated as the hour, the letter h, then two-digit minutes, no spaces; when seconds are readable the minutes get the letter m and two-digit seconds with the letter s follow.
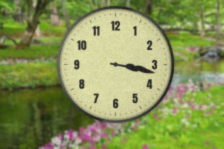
3h17
